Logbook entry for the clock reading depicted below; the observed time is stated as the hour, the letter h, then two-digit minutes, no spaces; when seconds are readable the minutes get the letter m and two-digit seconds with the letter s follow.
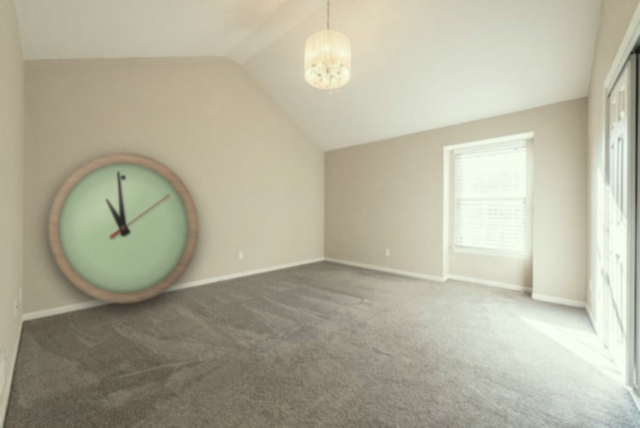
10h59m09s
